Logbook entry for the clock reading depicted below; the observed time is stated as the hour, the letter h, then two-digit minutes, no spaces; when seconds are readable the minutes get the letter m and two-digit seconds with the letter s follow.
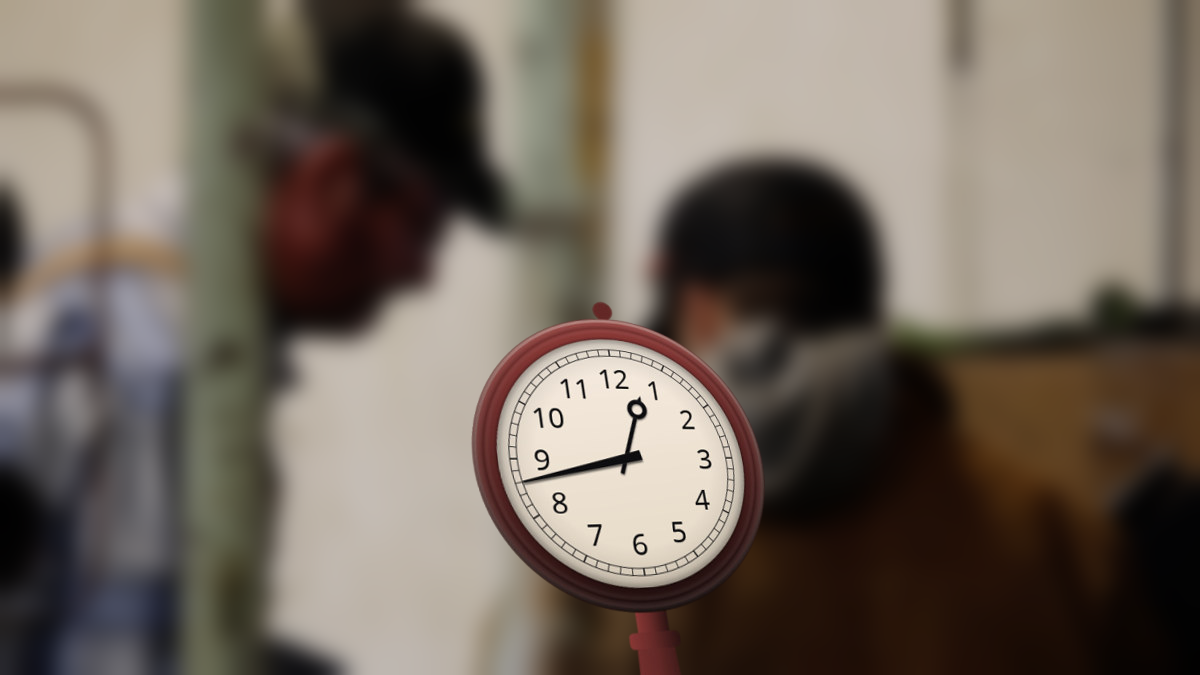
12h43
